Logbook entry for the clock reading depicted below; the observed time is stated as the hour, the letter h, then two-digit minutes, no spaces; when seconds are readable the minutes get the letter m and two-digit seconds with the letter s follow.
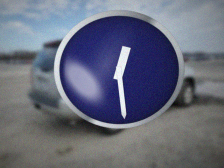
12h29
